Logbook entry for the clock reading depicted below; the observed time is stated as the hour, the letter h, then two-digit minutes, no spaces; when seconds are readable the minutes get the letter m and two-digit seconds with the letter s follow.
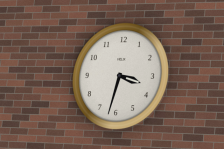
3h32
